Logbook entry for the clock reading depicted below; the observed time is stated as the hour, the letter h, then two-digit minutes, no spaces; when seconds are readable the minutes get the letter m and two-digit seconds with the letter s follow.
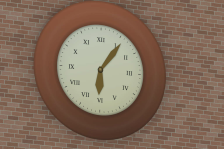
6h06
